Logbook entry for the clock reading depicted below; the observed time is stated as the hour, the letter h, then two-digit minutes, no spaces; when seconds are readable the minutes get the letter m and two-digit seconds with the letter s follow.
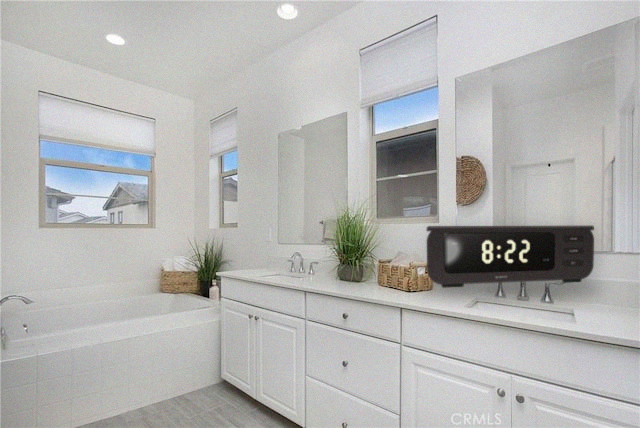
8h22
